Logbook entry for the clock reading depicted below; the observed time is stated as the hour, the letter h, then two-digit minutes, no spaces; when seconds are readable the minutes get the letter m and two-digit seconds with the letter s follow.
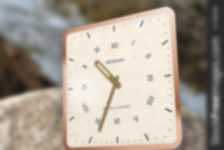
10h34
